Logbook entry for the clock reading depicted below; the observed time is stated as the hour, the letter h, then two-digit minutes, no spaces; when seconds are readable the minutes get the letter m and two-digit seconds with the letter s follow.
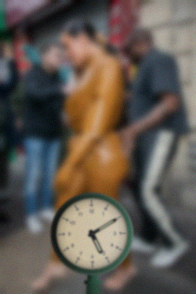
5h10
